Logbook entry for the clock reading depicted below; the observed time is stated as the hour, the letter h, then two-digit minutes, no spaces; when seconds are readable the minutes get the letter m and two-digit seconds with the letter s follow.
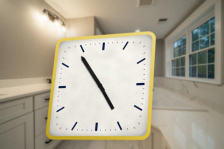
4h54
